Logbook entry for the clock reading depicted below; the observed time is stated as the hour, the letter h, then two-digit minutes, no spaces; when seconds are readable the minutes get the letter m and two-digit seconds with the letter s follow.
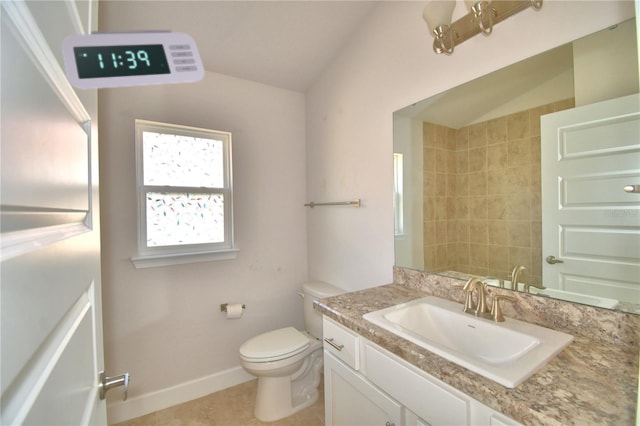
11h39
